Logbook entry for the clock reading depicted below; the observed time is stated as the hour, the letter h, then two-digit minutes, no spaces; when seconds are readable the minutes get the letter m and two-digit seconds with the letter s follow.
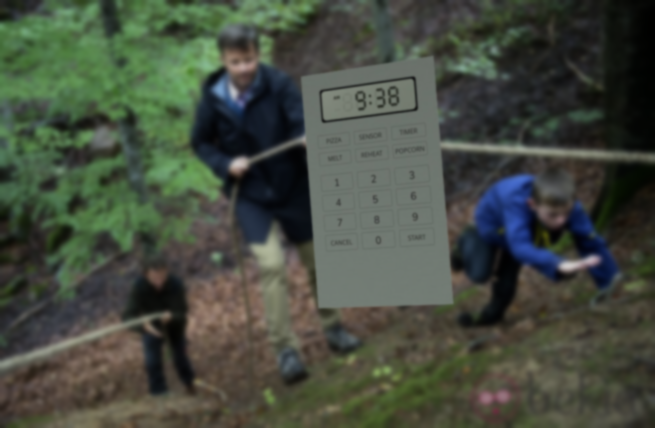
9h38
